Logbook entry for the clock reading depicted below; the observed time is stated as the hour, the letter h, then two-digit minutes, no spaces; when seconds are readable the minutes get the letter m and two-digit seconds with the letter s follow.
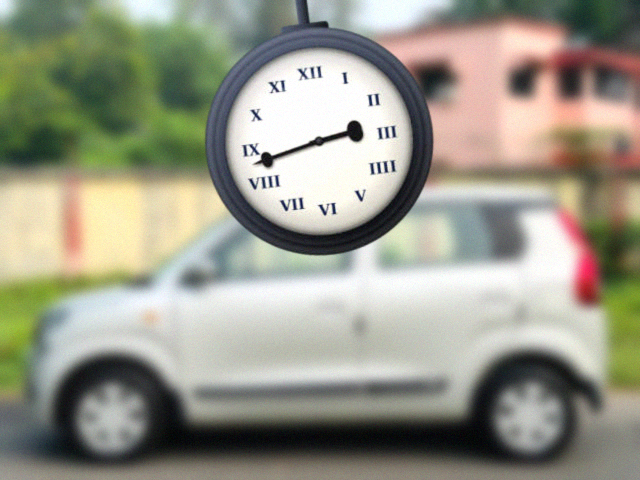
2h43
